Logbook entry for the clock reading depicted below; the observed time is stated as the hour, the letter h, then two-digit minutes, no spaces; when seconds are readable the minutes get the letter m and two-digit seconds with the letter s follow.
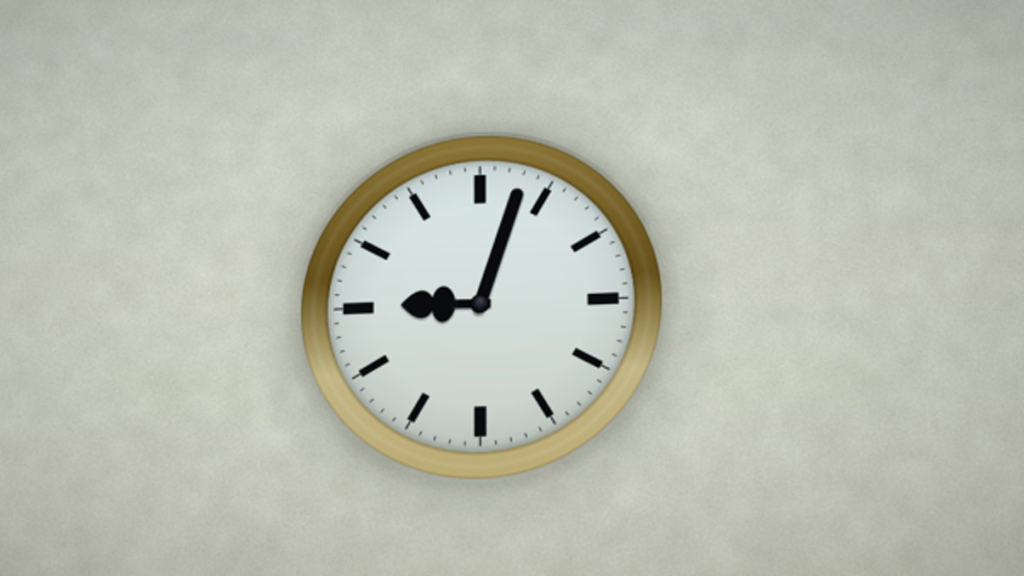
9h03
